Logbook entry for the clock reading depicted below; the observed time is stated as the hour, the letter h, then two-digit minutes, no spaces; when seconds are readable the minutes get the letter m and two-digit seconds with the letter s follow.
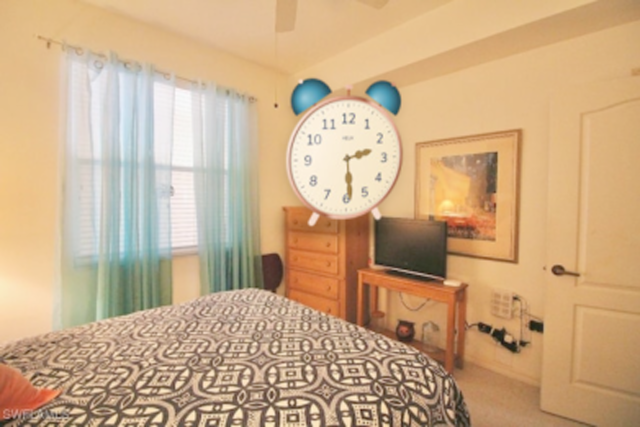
2h29
